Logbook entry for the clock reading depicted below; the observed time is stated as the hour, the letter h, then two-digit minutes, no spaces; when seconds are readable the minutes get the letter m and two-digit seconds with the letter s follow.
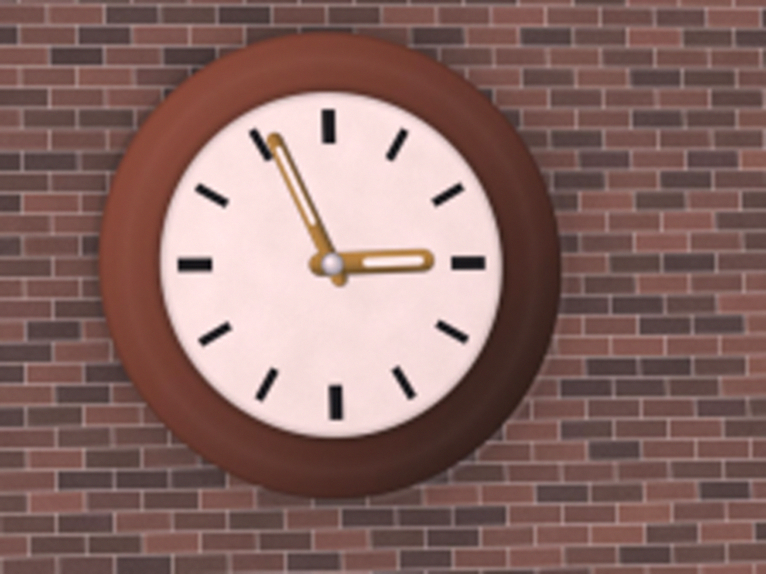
2h56
